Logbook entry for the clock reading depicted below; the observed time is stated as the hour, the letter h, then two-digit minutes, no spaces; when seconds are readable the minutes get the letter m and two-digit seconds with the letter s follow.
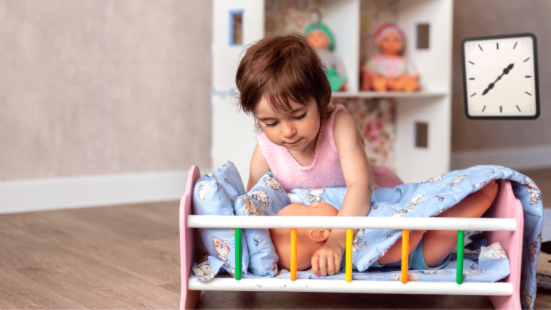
1h38
